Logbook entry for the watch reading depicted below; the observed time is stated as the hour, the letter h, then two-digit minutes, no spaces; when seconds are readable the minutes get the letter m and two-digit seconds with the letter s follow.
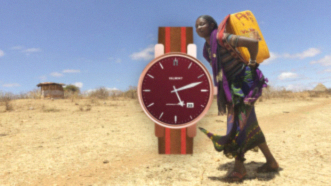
5h12
